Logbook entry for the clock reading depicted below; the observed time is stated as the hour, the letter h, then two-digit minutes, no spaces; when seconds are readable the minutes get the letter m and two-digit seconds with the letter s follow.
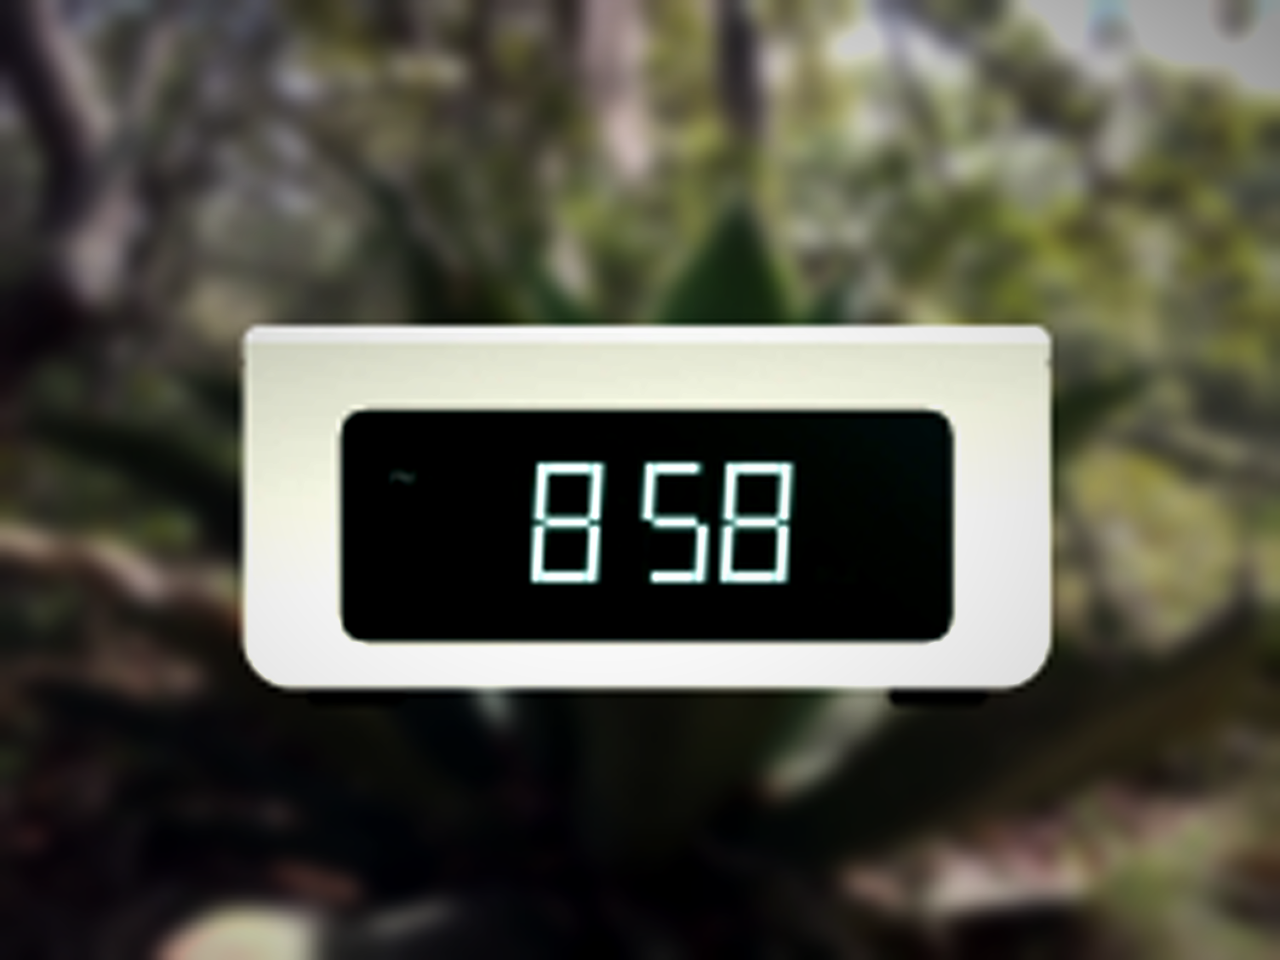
8h58
